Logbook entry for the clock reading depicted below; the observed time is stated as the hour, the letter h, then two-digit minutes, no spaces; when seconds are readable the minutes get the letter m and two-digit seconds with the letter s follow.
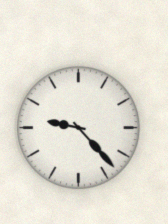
9h23
